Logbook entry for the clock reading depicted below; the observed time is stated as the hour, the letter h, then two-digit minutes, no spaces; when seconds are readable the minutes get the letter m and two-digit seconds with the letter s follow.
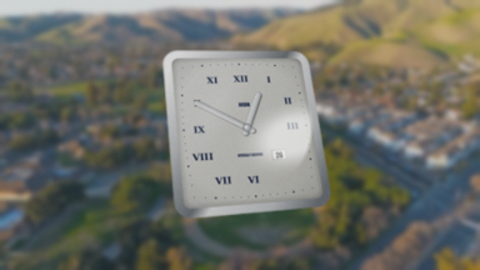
12h50
